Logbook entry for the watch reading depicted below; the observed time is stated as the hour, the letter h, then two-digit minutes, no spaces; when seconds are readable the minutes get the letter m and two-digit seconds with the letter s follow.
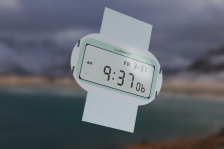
9h37m06s
